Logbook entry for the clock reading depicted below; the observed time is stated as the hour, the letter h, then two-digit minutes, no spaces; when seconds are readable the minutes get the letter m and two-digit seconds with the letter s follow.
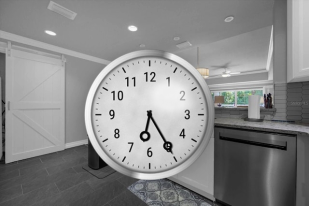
6h25
